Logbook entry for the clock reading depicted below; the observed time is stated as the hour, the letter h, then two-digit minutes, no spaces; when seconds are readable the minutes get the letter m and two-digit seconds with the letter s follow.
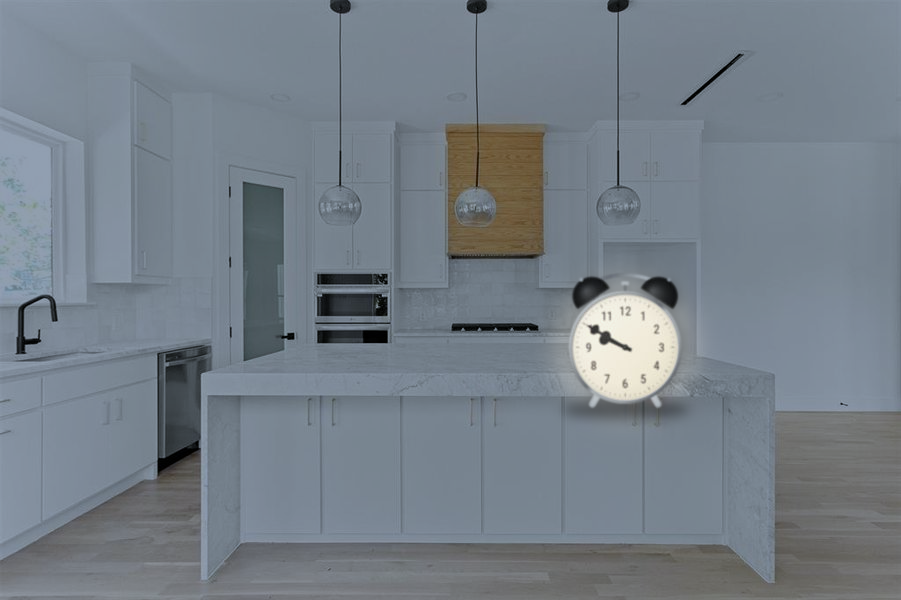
9h50
